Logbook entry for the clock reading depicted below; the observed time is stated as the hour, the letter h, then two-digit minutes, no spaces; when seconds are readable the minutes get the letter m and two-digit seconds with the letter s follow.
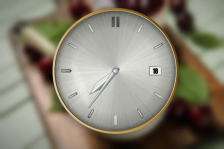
7h36
